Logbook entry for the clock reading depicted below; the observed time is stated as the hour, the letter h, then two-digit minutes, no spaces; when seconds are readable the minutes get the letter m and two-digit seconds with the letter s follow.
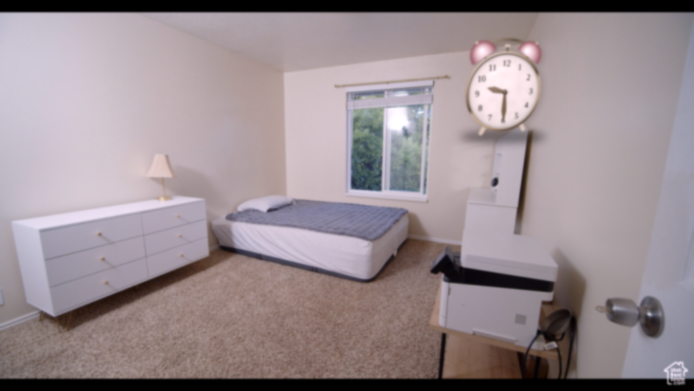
9h30
